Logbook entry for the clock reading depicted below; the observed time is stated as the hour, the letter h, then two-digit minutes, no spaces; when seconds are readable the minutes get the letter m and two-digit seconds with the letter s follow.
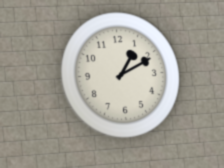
1h11
